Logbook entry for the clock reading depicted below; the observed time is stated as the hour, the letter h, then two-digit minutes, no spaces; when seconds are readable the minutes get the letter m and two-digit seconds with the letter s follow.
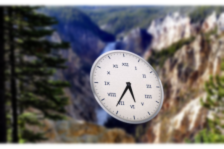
5h36
